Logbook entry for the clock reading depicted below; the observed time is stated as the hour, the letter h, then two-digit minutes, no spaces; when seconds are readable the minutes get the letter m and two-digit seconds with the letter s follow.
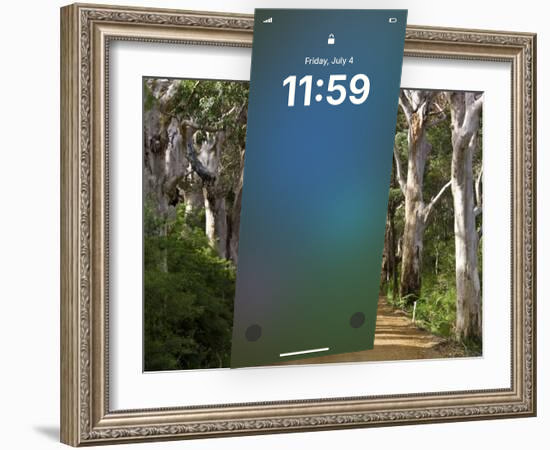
11h59
